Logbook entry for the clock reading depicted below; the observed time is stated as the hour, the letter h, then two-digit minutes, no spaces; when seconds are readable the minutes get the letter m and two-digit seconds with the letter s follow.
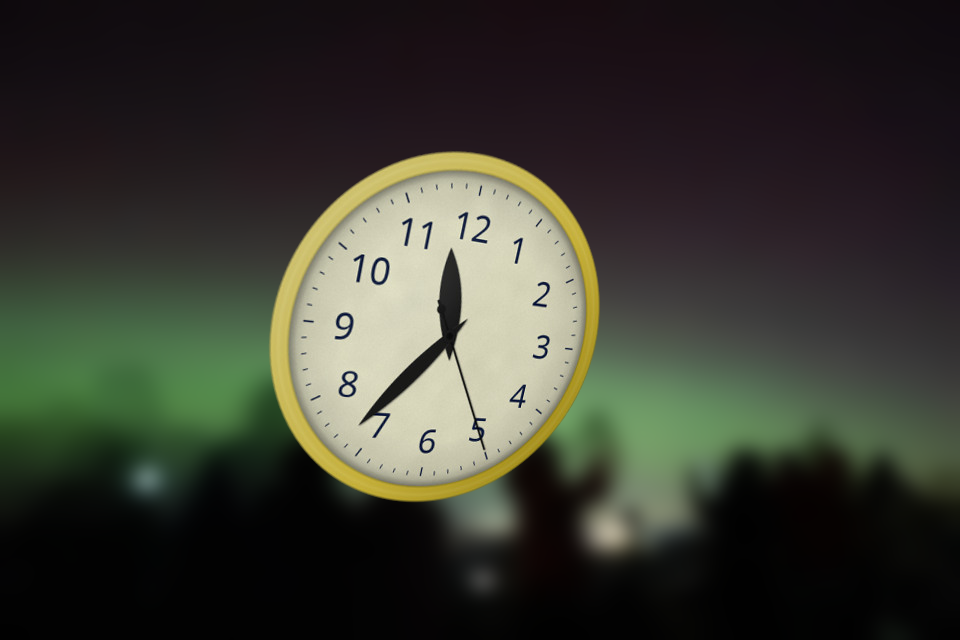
11h36m25s
